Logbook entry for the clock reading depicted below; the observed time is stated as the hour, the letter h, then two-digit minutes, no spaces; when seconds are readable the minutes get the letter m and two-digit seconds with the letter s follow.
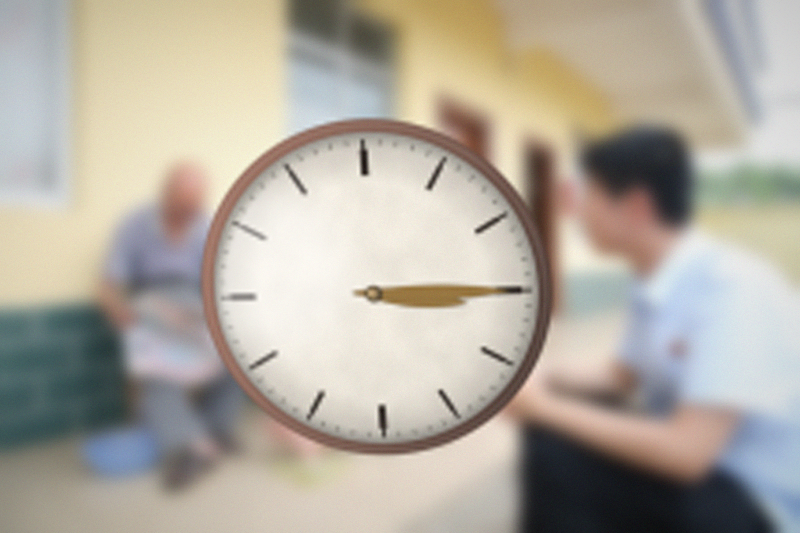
3h15
